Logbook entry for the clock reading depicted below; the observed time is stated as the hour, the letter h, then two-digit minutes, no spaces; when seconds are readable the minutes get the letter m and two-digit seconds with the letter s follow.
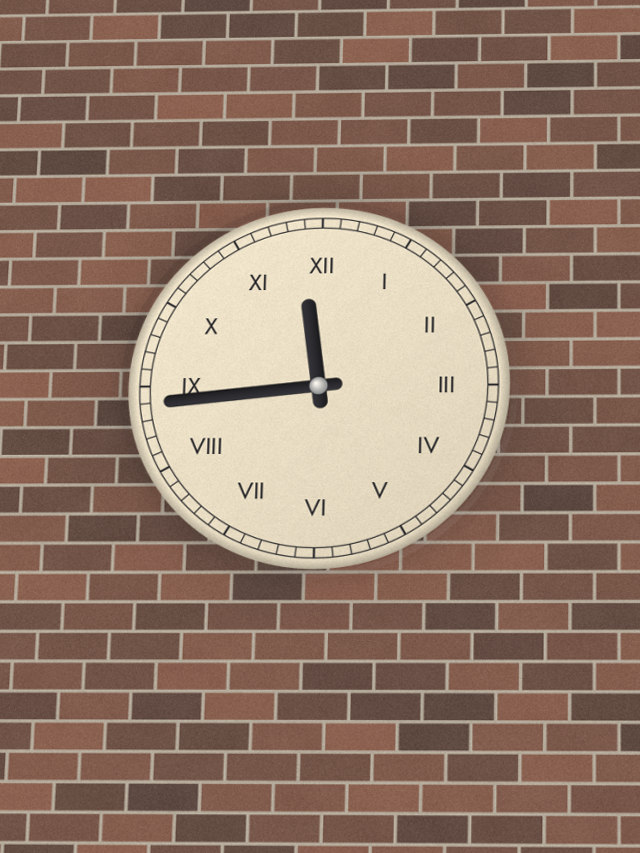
11h44
